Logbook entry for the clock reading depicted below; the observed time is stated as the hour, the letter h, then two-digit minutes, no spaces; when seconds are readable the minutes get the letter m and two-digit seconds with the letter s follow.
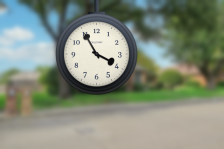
3h55
